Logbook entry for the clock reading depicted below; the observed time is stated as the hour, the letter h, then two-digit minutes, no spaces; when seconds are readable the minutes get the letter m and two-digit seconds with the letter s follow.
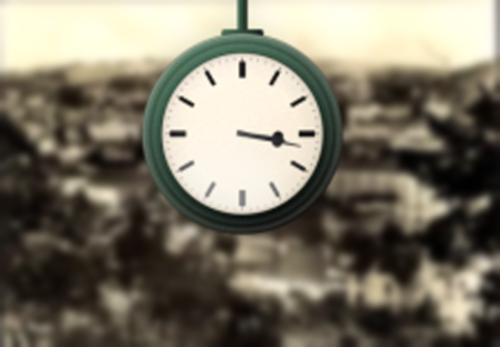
3h17
